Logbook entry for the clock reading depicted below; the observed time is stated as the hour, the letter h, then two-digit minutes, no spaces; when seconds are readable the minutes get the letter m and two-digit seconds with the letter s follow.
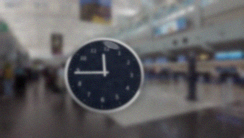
11h44
